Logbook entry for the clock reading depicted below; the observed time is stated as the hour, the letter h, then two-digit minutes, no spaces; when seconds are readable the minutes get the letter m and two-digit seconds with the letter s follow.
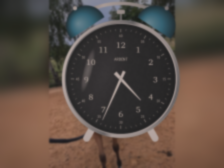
4h34
